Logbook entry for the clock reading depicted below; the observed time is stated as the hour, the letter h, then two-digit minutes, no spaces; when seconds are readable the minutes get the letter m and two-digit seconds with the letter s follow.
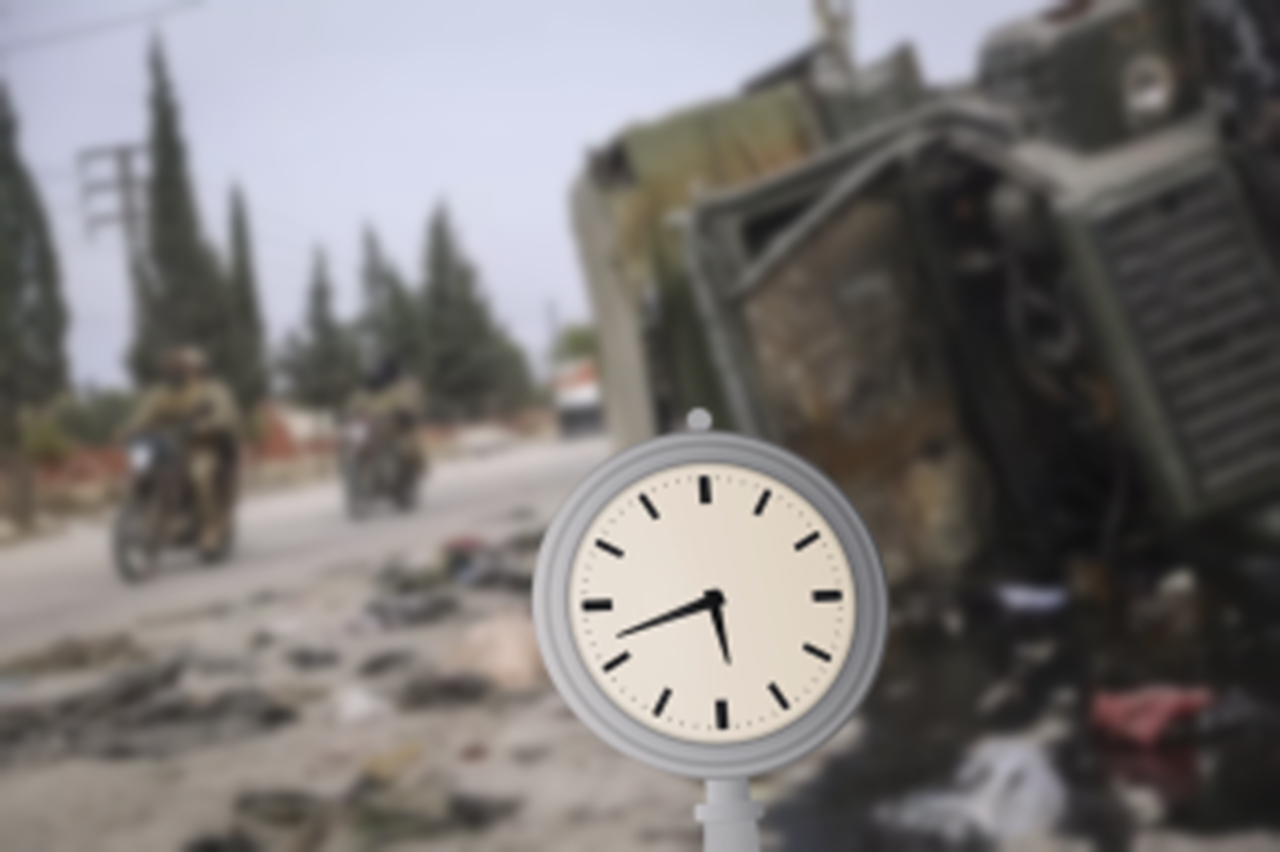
5h42
